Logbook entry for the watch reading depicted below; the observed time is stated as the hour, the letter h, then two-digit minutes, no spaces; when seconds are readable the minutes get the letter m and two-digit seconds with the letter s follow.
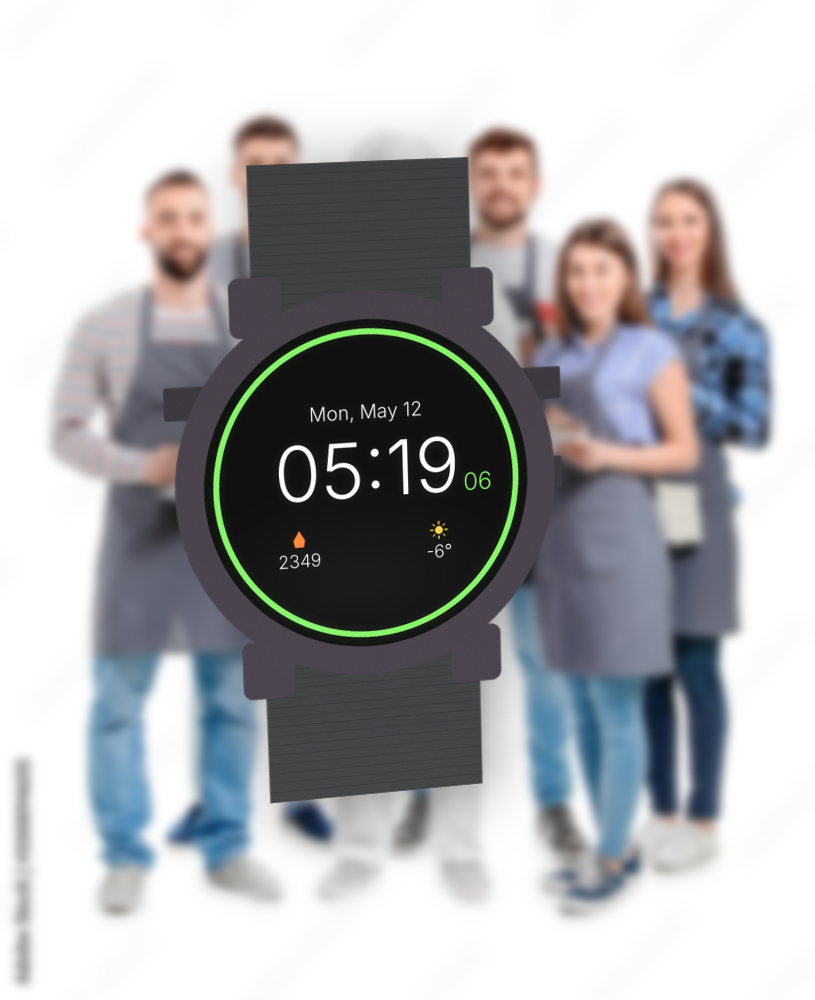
5h19m06s
